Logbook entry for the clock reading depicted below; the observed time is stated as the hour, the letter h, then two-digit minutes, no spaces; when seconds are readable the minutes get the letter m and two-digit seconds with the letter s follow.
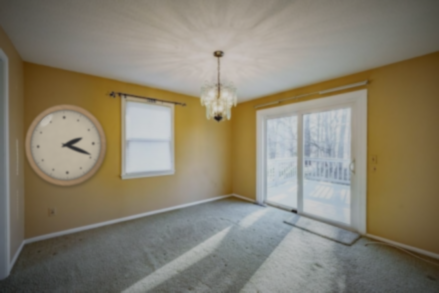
2h19
